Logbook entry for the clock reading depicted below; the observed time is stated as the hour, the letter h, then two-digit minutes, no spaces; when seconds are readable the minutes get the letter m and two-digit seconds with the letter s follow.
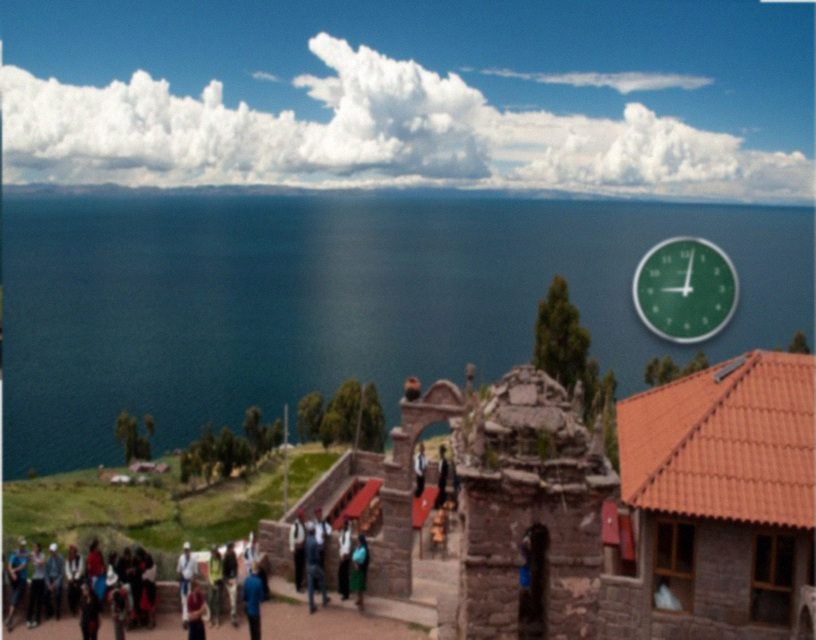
9h02
